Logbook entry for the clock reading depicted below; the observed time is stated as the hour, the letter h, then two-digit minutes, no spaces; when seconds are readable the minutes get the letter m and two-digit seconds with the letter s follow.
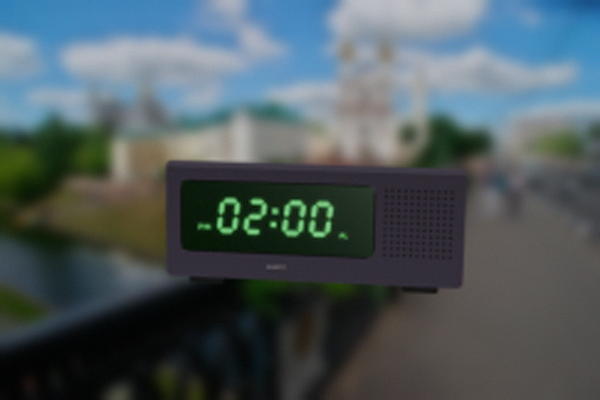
2h00
